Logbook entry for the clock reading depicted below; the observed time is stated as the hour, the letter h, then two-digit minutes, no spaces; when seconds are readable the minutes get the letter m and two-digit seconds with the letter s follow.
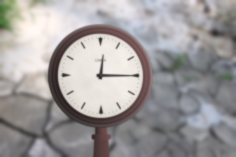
12h15
